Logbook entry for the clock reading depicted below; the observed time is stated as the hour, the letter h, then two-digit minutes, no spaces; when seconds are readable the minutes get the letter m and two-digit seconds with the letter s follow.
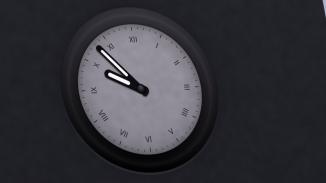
9h53
